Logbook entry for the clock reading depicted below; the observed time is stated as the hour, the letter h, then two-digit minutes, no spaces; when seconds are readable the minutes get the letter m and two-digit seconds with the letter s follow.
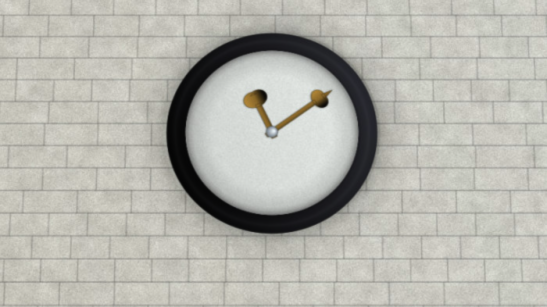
11h09
